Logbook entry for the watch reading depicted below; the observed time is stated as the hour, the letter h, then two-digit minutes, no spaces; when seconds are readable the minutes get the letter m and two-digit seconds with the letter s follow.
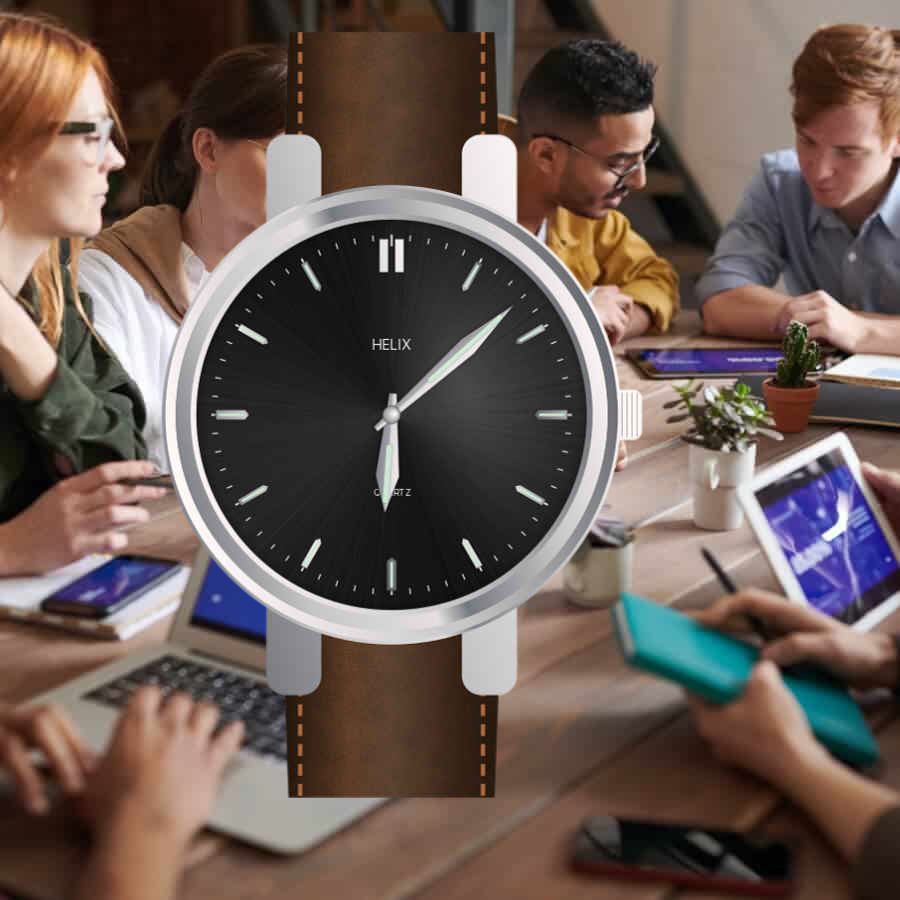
6h08
